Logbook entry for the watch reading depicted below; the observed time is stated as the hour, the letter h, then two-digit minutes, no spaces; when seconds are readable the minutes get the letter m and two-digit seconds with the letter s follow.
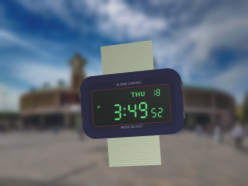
3h49m52s
